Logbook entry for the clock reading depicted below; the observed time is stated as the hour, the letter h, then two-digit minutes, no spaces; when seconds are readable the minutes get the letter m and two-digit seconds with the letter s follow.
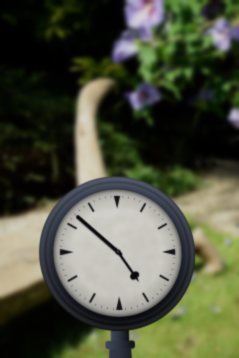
4h52
